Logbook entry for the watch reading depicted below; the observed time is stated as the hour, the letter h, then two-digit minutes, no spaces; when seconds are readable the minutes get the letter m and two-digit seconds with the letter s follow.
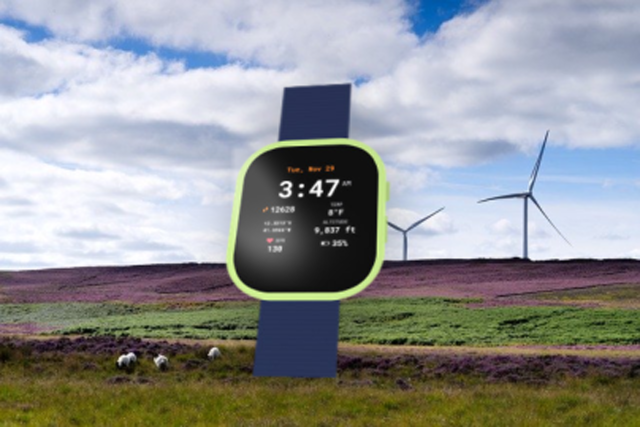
3h47
